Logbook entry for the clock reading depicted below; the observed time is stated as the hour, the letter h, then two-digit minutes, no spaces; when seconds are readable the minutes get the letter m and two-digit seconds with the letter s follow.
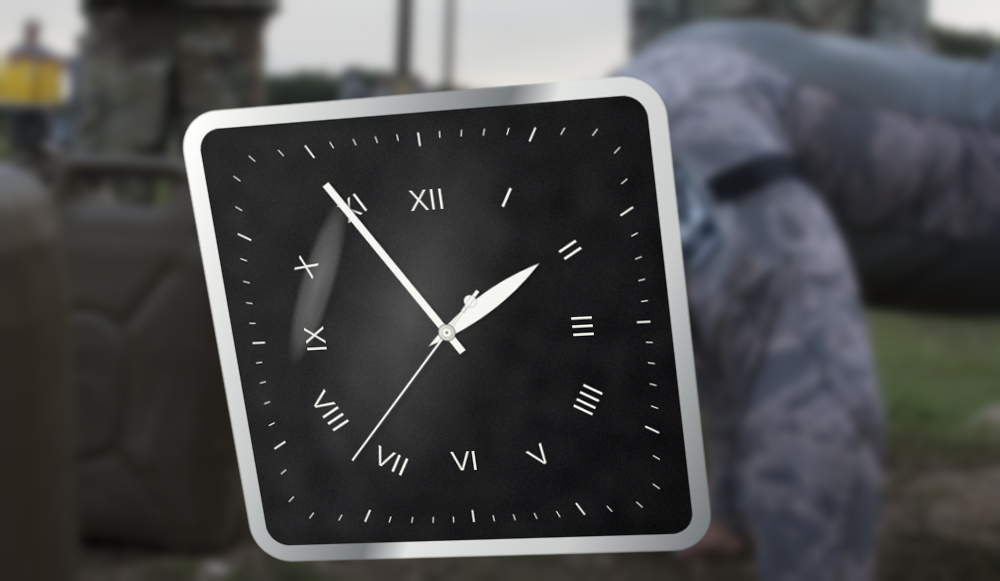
1h54m37s
